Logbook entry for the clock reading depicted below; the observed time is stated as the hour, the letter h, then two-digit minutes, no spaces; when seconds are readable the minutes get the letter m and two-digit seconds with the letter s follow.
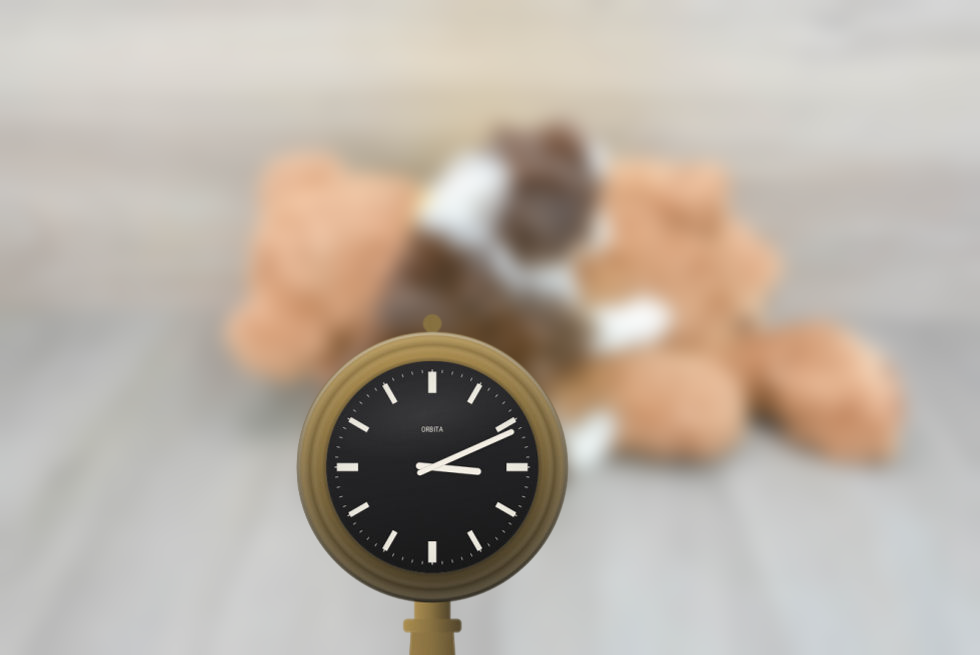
3h11
